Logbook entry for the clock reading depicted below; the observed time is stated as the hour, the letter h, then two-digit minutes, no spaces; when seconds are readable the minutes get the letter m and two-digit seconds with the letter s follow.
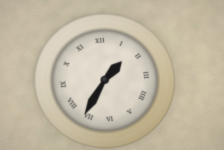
1h36
